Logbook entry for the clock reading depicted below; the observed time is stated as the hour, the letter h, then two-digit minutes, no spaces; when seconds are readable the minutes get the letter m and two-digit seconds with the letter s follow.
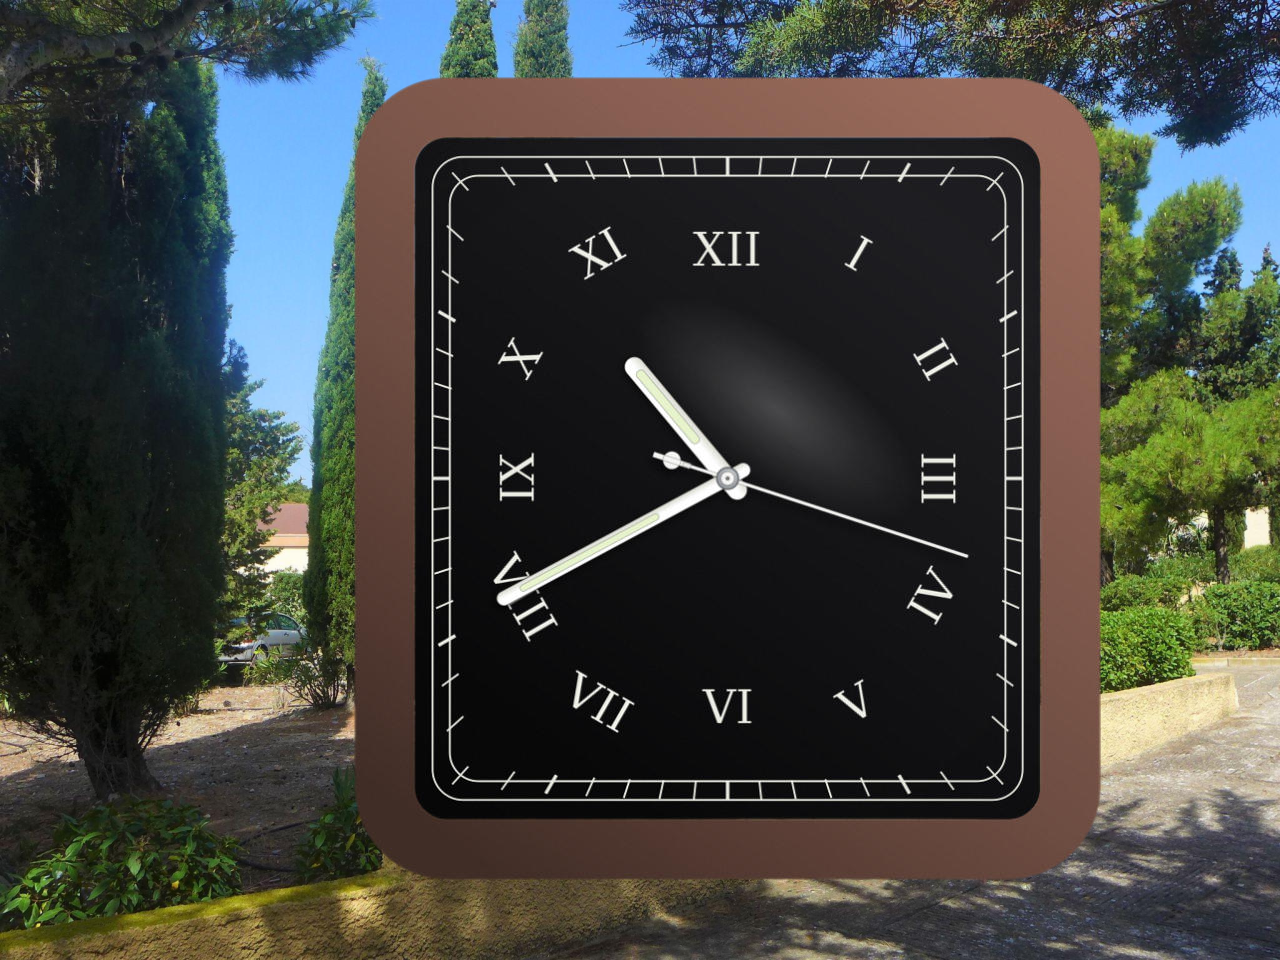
10h40m18s
